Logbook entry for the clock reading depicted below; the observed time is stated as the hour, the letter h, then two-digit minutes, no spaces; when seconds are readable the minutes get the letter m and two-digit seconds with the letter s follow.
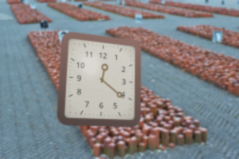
12h21
